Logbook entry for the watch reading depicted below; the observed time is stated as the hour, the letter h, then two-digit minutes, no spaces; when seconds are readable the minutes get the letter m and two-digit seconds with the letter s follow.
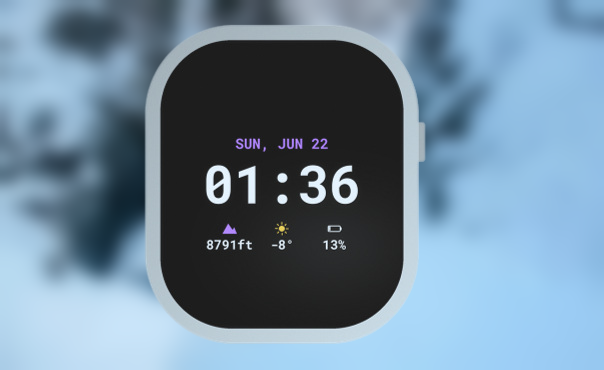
1h36
